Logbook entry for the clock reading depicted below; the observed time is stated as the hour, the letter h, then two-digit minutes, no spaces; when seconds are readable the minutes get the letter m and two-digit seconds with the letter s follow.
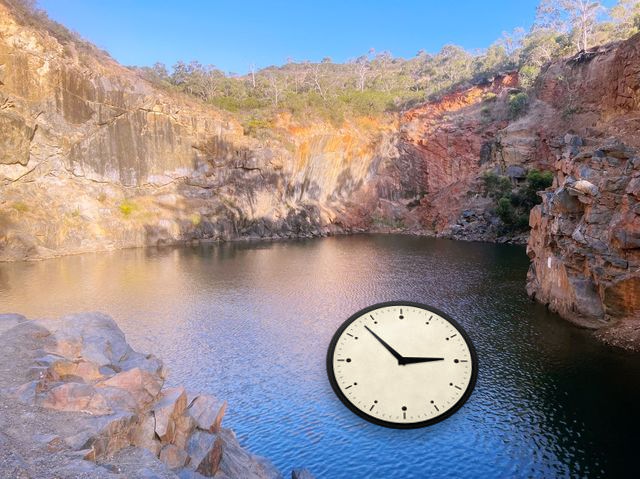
2h53
